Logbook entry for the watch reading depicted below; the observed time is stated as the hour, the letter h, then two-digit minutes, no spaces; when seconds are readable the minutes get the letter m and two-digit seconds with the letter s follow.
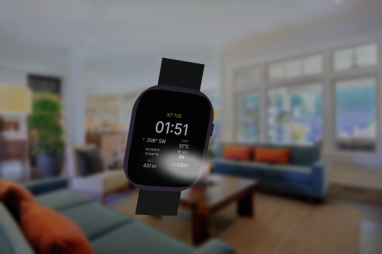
1h51
